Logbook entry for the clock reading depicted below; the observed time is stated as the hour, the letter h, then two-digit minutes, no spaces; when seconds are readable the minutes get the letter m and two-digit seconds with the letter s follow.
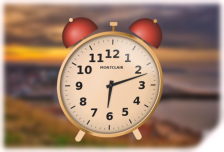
6h12
